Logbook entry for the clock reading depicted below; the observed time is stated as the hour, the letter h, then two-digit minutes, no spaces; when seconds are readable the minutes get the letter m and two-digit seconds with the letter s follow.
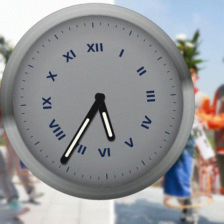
5h36
